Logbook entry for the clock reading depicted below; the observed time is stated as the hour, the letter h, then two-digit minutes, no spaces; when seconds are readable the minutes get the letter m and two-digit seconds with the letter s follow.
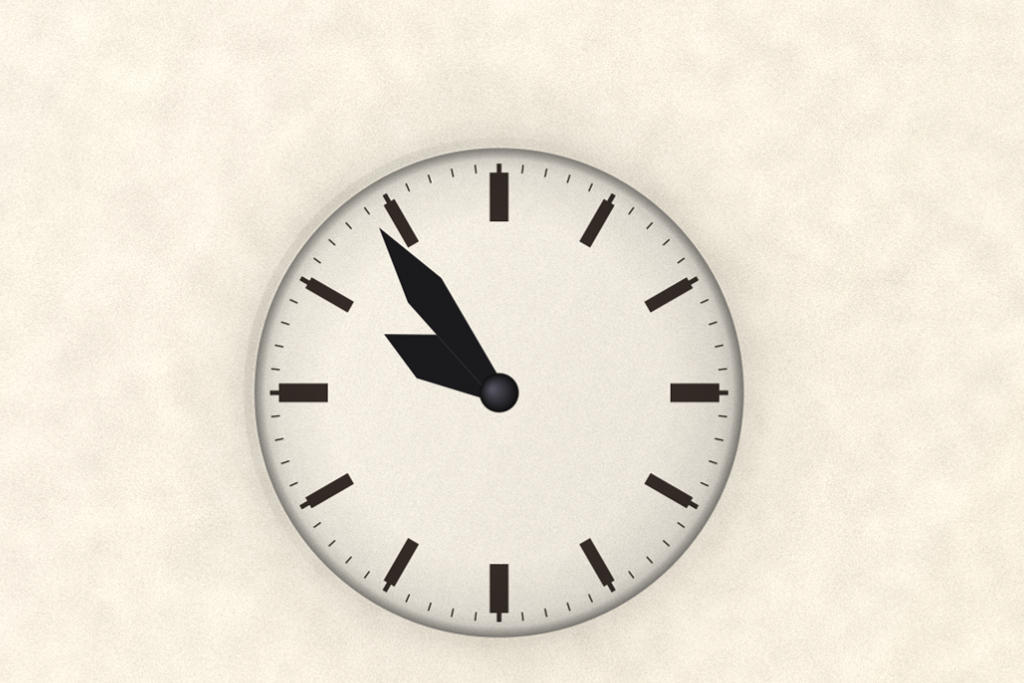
9h54
